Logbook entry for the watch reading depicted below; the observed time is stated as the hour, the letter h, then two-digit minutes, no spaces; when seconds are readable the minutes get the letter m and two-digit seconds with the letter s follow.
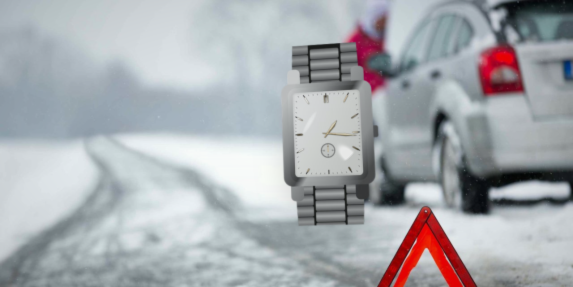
1h16
